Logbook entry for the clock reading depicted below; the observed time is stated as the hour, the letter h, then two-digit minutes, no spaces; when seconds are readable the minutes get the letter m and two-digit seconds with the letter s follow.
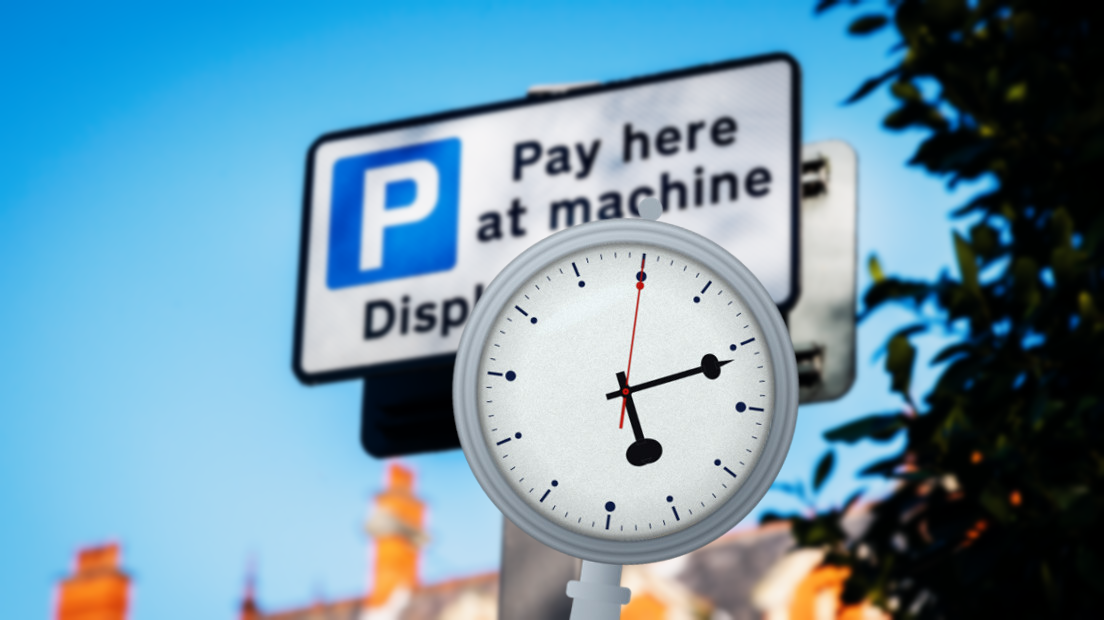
5h11m00s
